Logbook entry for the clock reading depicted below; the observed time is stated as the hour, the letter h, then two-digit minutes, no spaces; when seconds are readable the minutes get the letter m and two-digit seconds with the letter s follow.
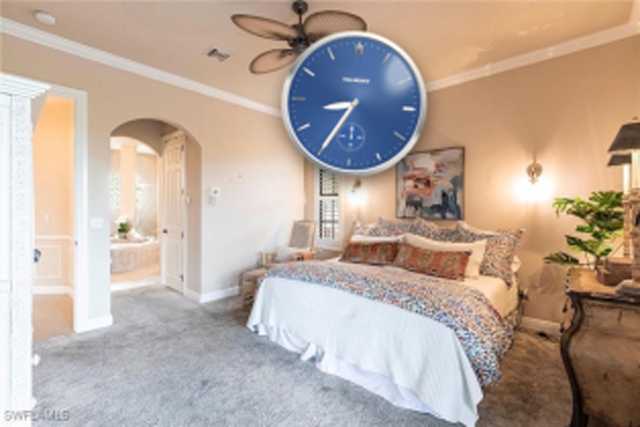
8h35
